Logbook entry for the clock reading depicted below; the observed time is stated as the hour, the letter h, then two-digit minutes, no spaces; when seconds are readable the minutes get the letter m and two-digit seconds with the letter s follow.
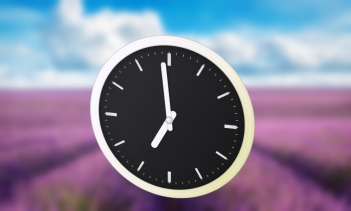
6h59
